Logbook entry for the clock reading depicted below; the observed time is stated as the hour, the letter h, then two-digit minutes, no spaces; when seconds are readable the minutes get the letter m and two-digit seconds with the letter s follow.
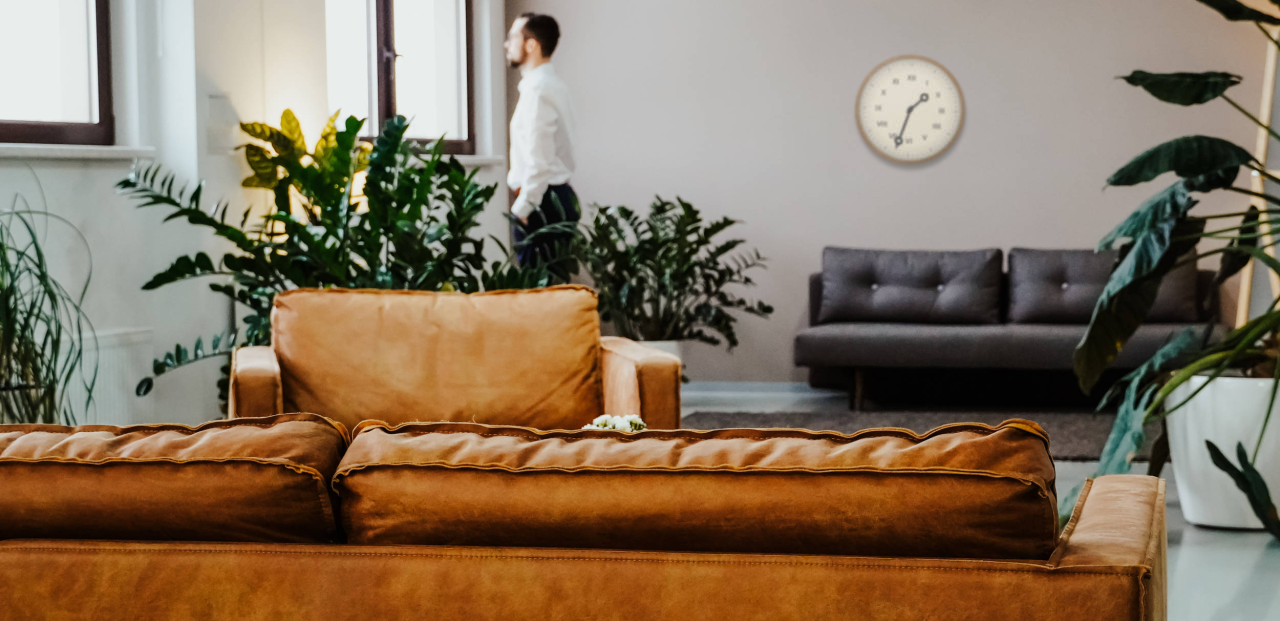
1h33
